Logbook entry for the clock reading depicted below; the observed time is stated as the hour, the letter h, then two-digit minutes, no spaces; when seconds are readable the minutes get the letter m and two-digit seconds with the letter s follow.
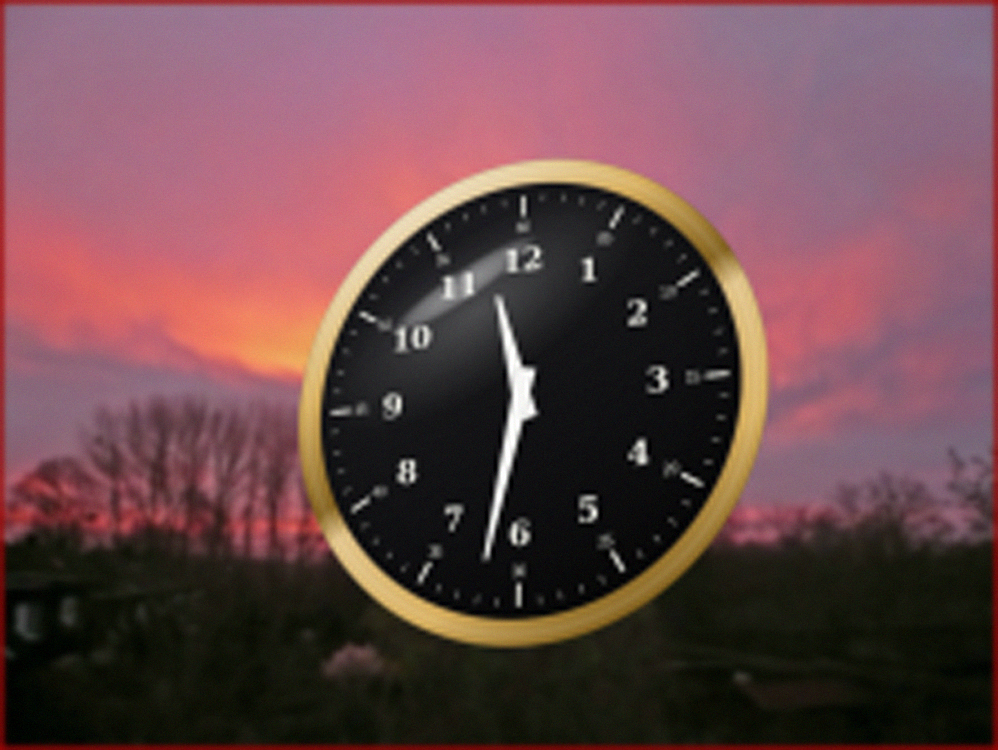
11h32
